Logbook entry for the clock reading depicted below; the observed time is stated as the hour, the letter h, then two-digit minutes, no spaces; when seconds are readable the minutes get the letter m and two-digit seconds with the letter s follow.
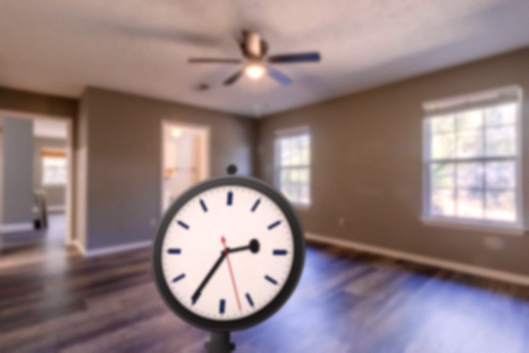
2h35m27s
